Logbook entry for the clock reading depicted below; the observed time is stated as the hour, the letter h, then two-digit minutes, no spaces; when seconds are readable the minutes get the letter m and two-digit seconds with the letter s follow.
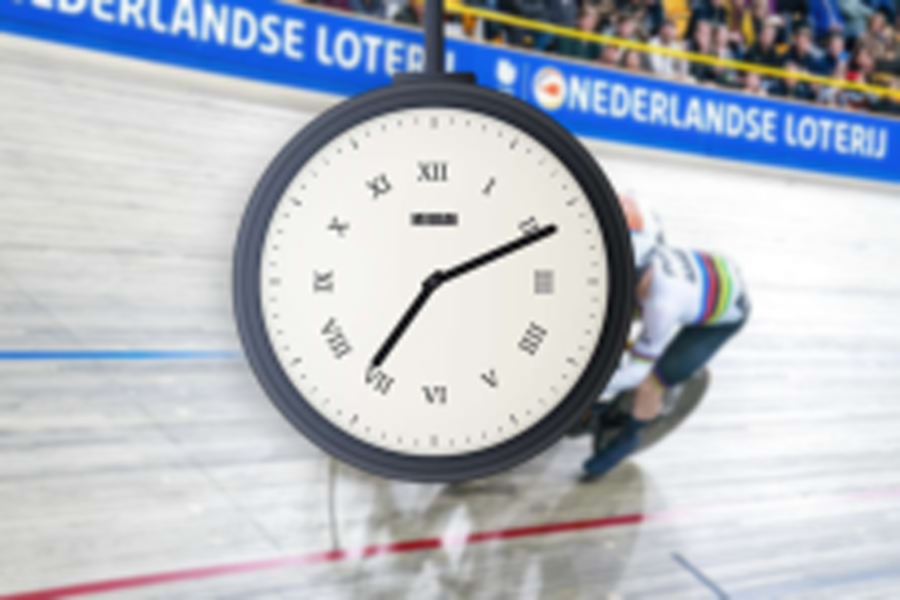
7h11
